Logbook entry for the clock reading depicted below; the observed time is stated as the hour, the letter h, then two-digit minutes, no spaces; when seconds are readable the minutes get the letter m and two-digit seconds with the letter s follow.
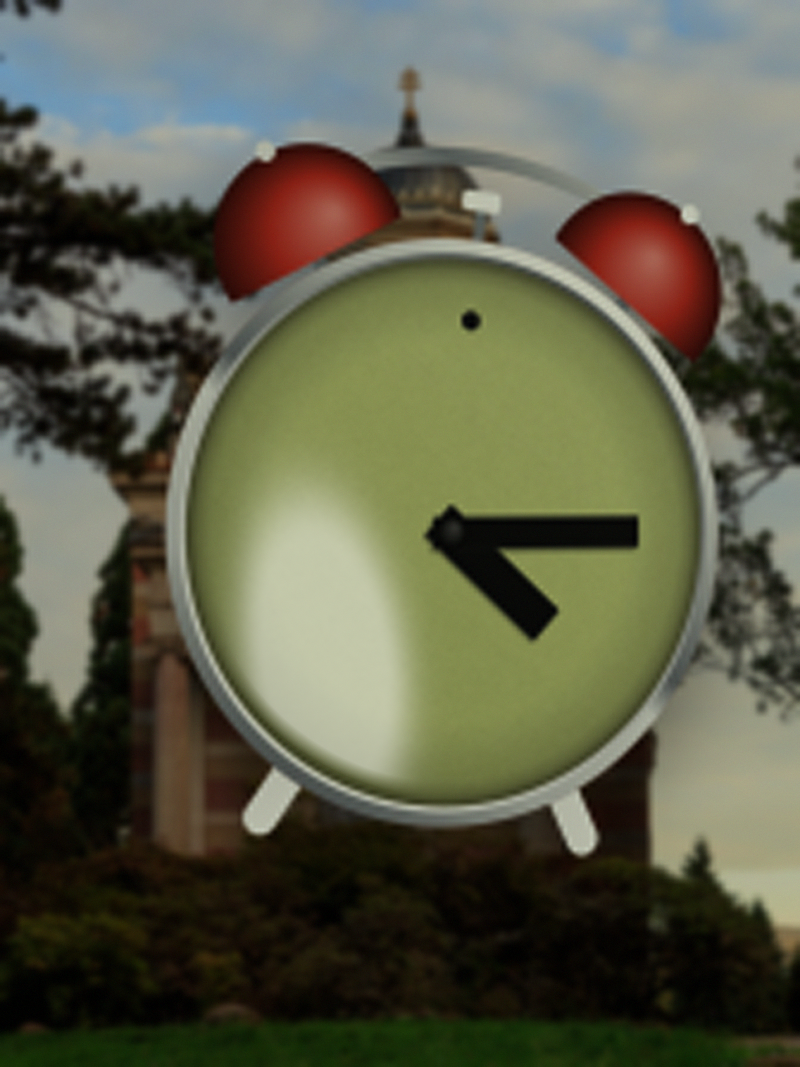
4h14
